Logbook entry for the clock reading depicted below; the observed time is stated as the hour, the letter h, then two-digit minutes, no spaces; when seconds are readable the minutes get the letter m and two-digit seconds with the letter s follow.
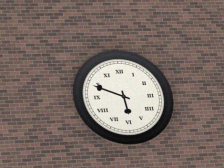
5h49
